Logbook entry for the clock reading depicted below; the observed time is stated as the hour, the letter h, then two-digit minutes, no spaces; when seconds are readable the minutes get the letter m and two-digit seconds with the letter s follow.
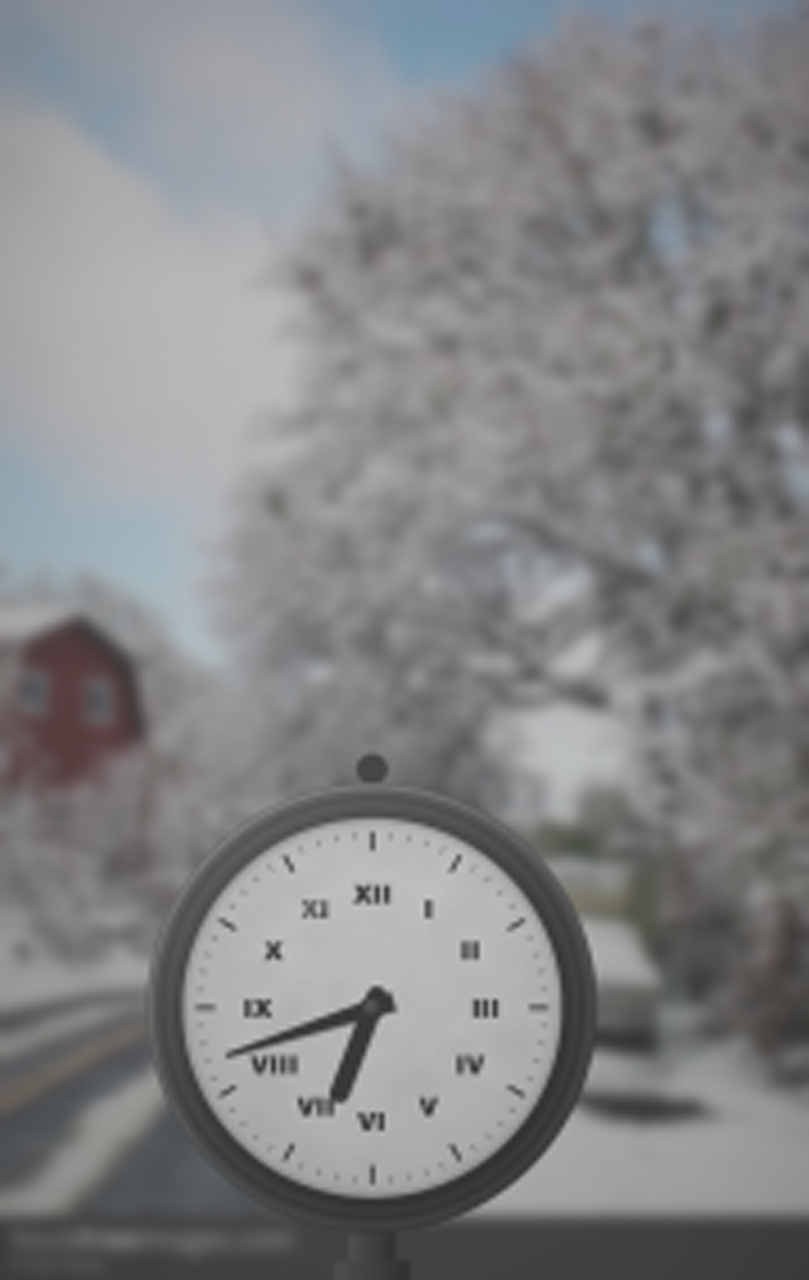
6h42
